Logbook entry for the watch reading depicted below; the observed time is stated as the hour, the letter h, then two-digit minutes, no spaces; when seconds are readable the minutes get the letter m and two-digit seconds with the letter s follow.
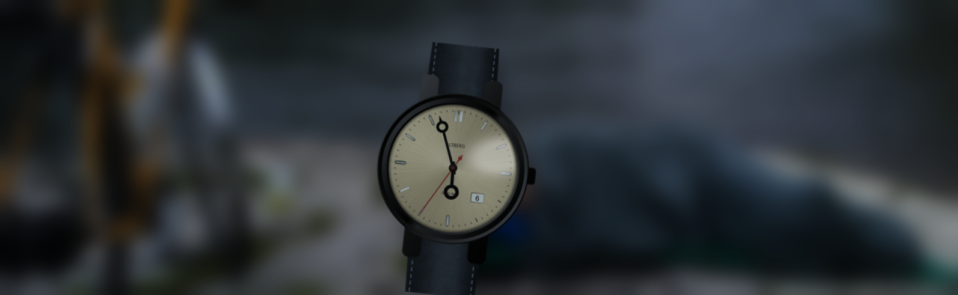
5h56m35s
